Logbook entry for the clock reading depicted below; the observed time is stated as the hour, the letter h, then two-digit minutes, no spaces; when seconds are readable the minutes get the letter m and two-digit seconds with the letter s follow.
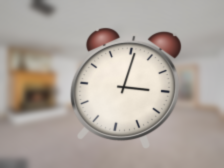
3h01
